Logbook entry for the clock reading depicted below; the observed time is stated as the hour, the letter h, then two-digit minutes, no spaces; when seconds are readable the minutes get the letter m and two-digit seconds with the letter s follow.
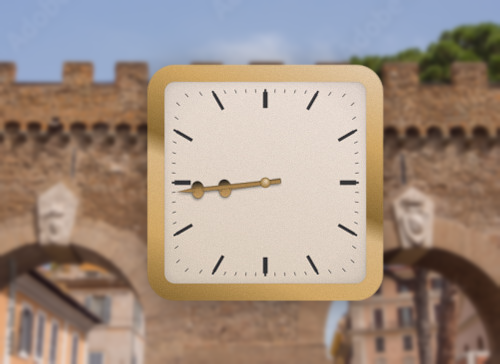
8h44
